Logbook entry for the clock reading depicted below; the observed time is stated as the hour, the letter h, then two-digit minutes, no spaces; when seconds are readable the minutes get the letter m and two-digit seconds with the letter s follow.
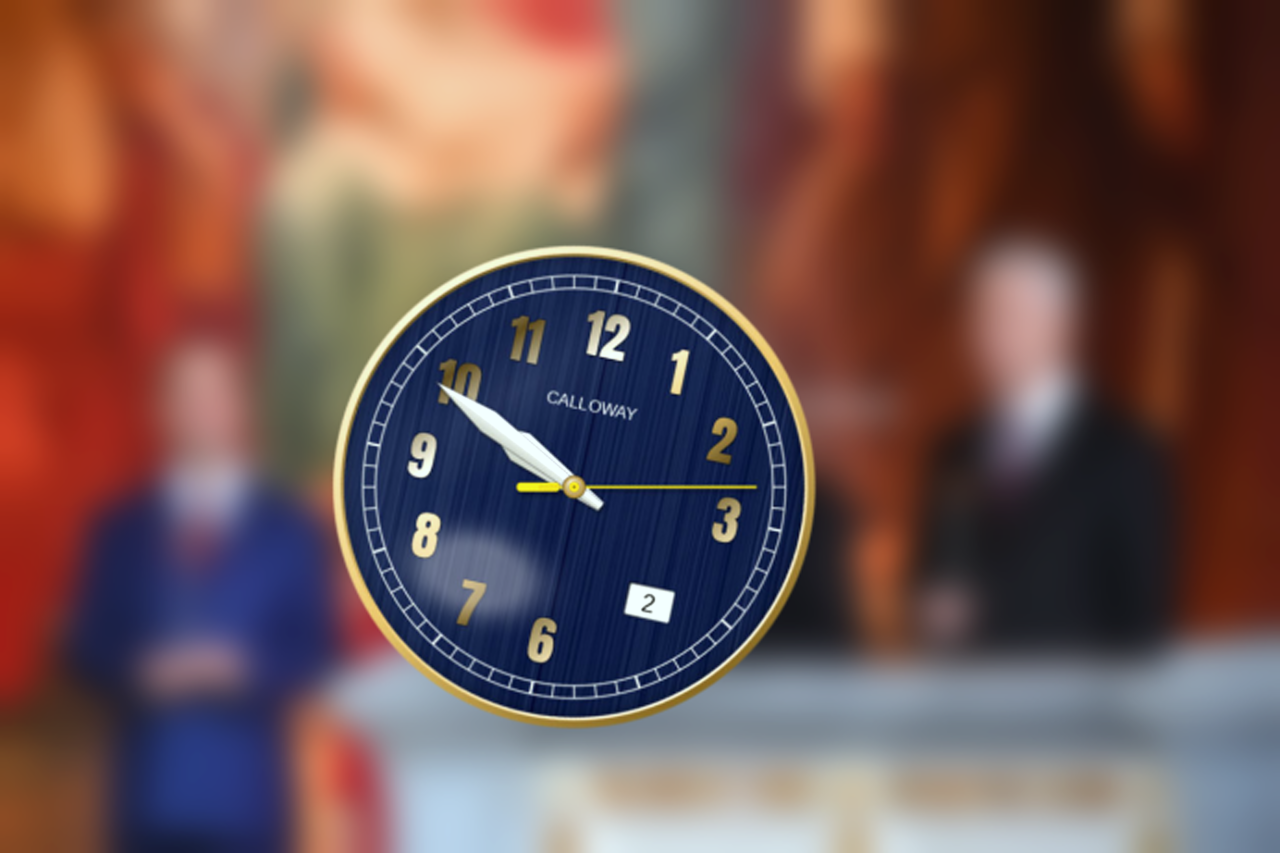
9h49m13s
